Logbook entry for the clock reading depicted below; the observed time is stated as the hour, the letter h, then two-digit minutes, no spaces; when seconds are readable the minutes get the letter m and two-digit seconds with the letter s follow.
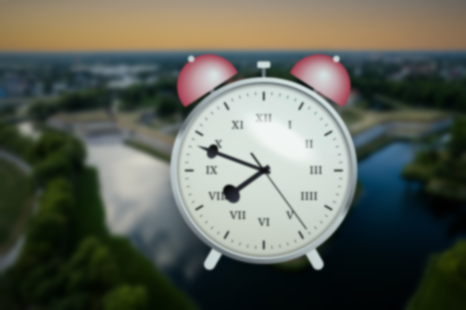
7h48m24s
